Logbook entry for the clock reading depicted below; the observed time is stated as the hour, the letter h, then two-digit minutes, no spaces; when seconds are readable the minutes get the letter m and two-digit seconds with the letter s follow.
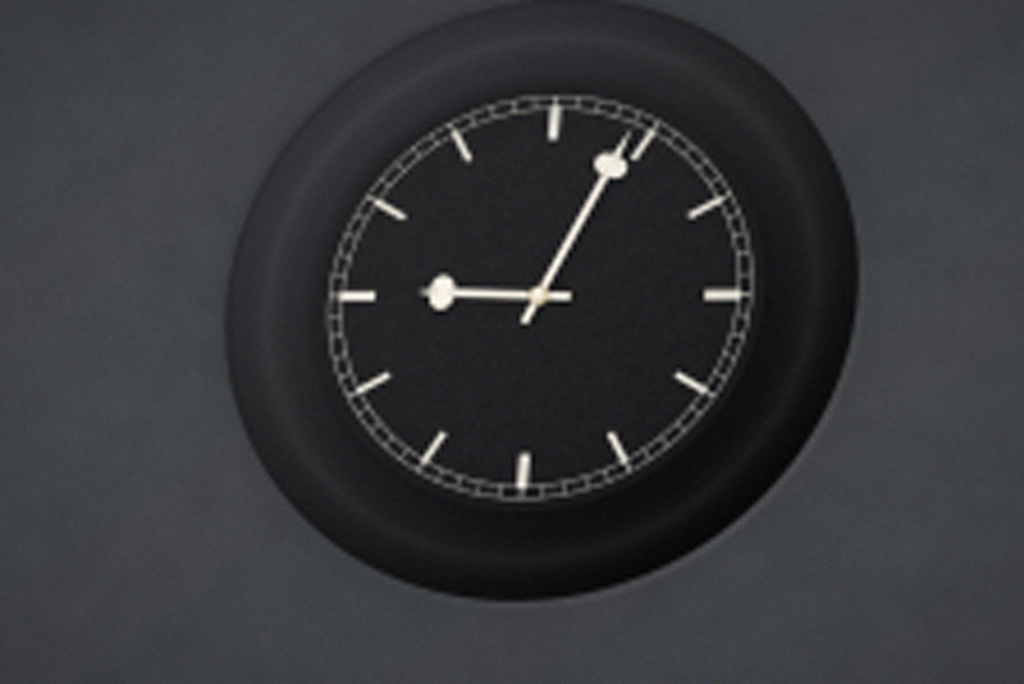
9h04
